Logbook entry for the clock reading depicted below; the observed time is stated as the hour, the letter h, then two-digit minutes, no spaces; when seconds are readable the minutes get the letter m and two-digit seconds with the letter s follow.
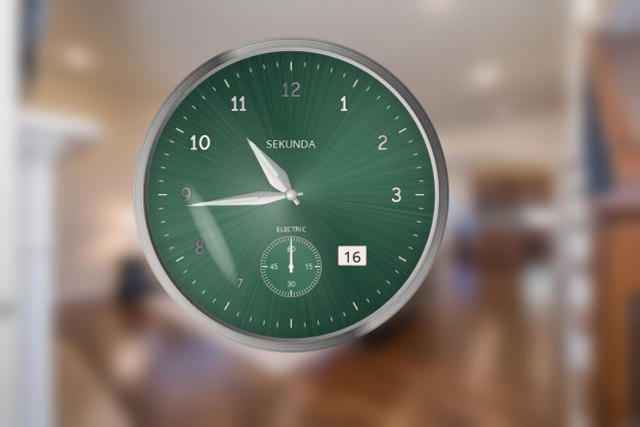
10h44
